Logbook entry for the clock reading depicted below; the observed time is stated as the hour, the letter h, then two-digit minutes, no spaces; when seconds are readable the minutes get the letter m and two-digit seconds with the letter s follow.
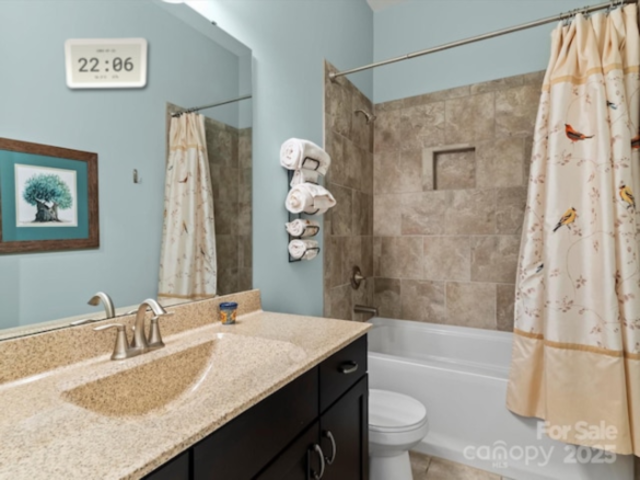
22h06
